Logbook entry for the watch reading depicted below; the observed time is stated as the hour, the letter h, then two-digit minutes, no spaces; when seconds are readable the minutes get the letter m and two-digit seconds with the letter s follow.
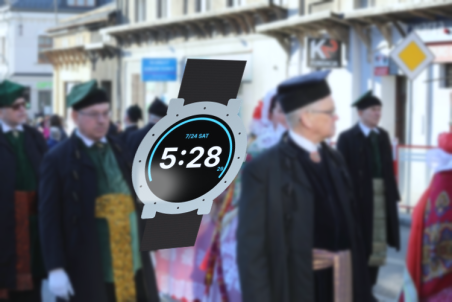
5h28
